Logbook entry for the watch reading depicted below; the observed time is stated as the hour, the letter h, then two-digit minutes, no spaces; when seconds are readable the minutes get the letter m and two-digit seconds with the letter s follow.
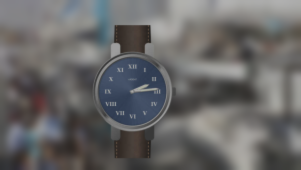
2h14
